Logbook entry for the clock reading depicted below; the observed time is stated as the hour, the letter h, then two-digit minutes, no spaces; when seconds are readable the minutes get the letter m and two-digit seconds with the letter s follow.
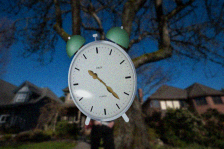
10h23
